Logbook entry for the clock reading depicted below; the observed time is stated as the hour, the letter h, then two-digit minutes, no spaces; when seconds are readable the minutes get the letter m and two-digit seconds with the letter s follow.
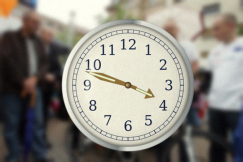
3h48
